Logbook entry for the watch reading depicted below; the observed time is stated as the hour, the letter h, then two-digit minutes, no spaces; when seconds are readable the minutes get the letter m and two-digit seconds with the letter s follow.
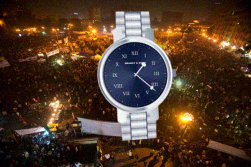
1h22
